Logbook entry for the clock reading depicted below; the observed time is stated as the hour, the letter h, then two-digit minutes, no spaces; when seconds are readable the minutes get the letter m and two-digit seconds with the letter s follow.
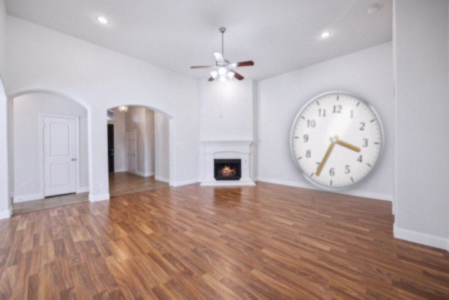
3h34
